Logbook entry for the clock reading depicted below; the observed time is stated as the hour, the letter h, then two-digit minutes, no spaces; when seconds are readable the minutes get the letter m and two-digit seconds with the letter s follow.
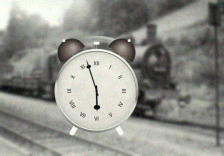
5h57
